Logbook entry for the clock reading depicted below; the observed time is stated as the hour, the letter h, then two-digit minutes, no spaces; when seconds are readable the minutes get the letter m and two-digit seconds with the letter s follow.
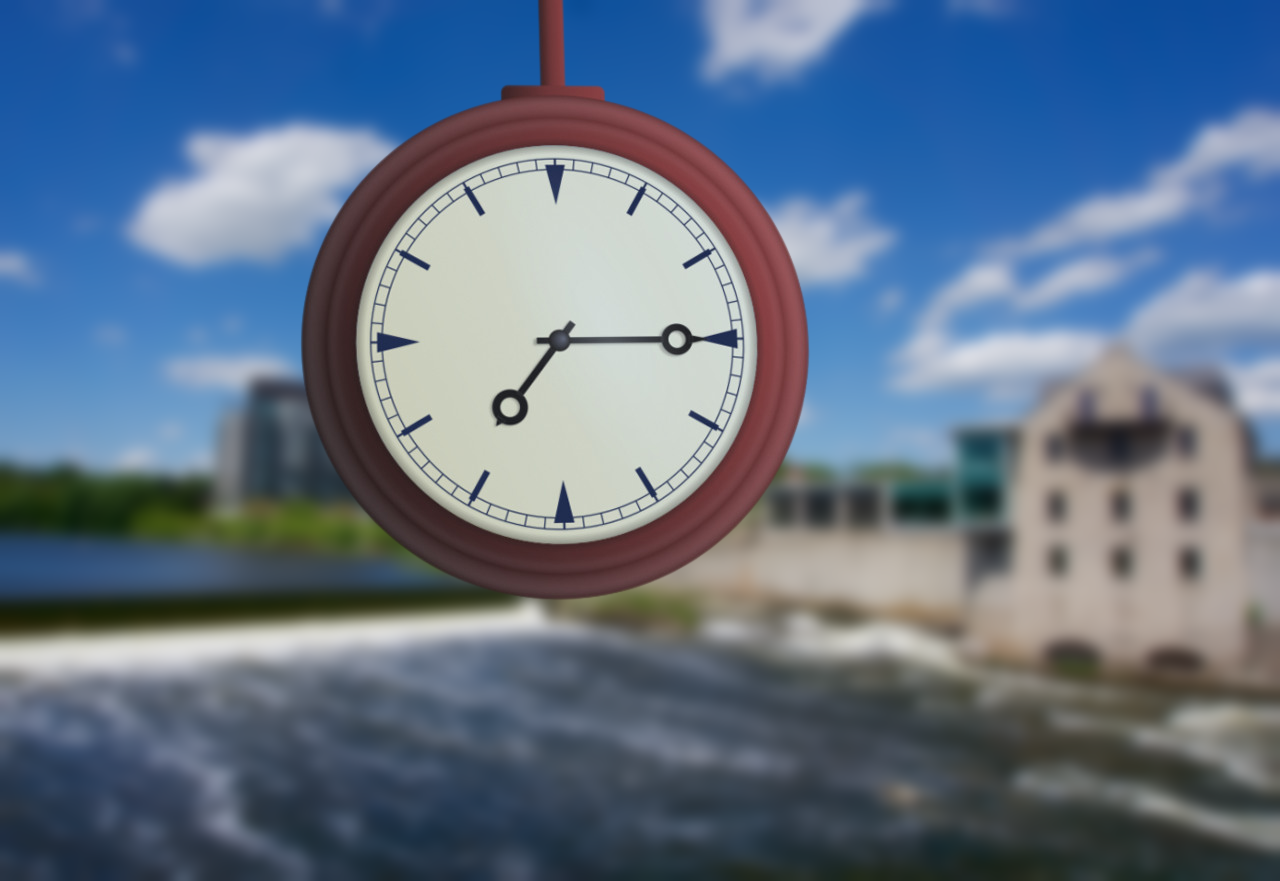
7h15
